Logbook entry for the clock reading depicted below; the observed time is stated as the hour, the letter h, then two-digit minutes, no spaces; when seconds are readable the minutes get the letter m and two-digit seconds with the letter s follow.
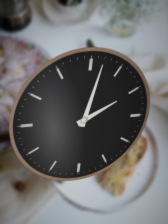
2h02
